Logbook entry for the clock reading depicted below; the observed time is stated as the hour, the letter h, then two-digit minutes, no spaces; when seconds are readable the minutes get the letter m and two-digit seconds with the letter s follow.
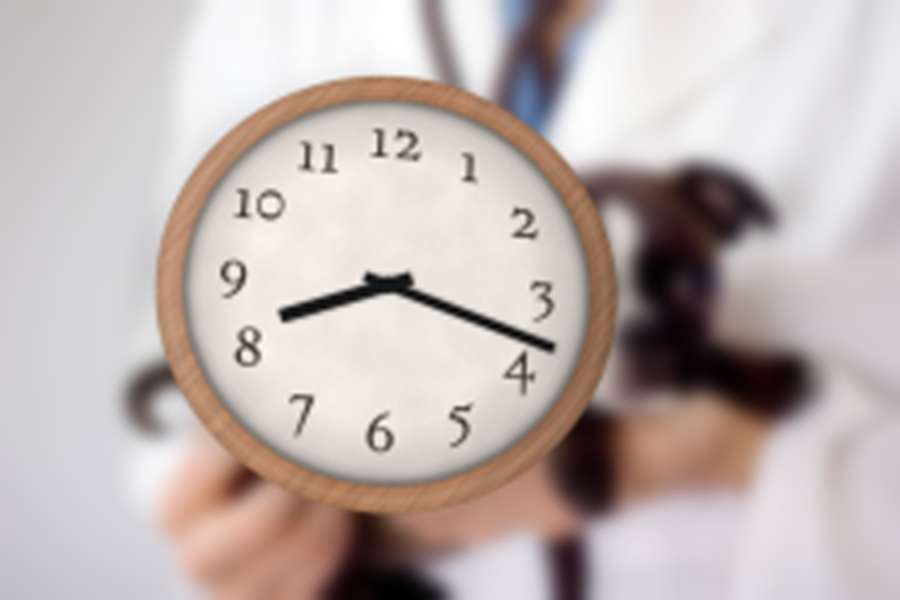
8h18
